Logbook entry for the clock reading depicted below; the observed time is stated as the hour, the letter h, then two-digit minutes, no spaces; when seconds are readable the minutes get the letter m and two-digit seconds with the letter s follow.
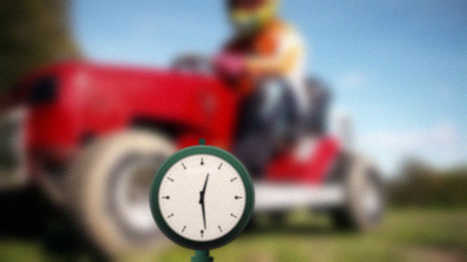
12h29
